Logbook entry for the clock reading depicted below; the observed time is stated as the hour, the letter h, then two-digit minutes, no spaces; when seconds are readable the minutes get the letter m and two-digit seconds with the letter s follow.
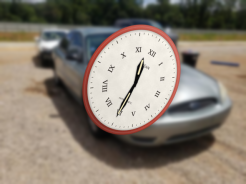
11h30
